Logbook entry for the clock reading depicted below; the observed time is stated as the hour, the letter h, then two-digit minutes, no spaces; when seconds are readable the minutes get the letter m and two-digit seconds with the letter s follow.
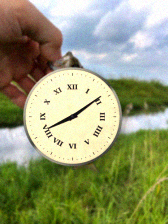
8h09
